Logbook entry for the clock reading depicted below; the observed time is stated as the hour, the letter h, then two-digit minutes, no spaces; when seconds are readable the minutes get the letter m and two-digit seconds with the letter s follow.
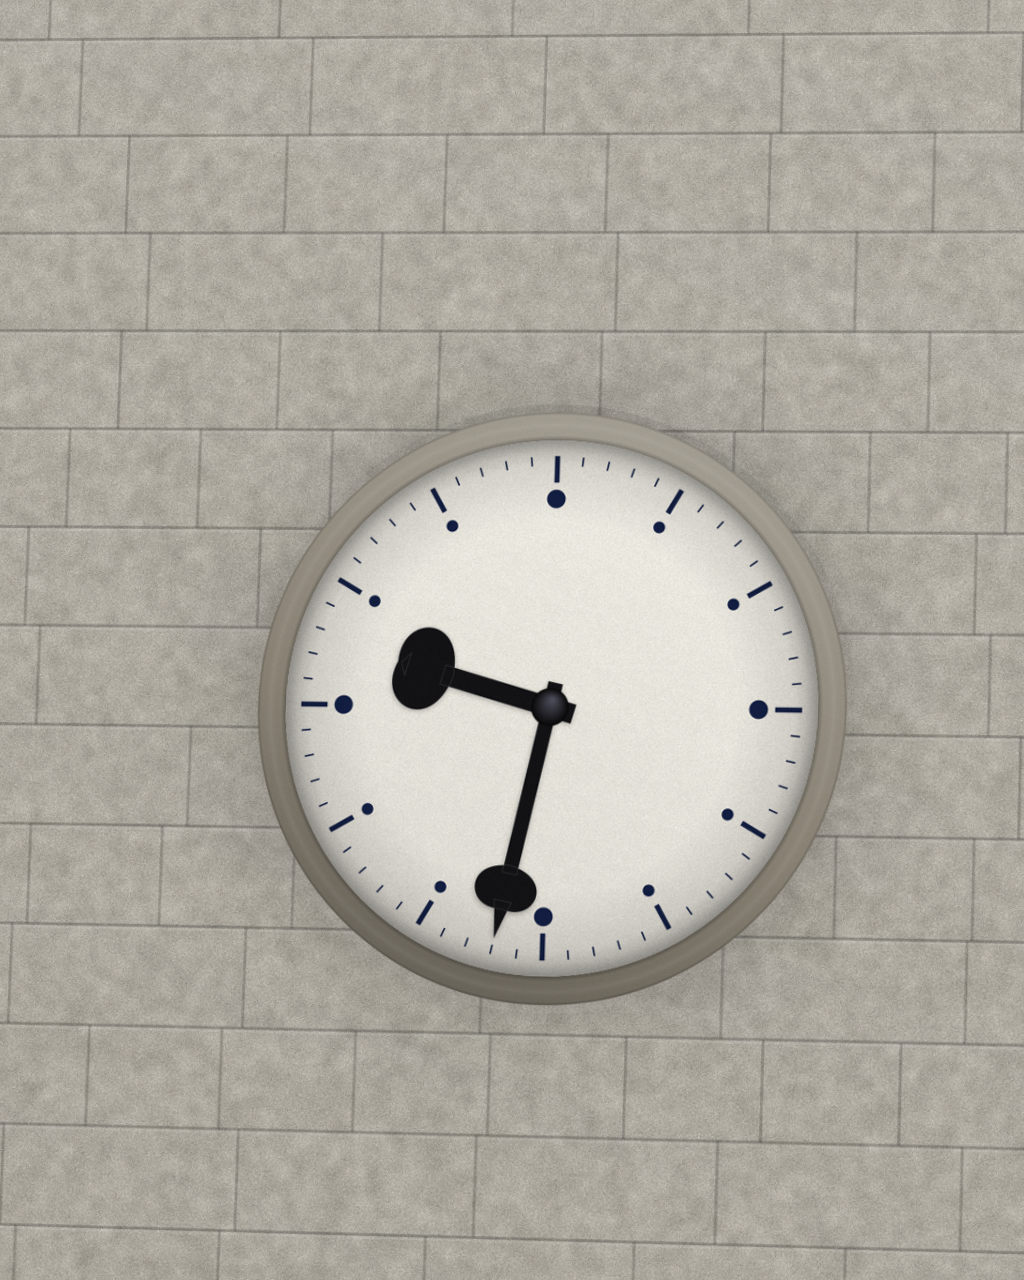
9h32
